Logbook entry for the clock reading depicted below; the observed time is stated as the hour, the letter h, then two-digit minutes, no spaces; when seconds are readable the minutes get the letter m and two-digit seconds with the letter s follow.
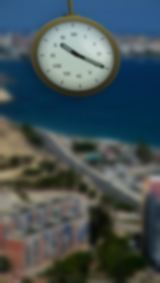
10h20
